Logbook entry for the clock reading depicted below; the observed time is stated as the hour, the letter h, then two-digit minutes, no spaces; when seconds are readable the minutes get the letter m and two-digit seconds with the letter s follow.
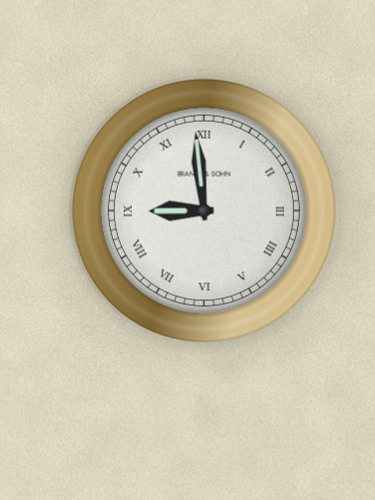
8h59
